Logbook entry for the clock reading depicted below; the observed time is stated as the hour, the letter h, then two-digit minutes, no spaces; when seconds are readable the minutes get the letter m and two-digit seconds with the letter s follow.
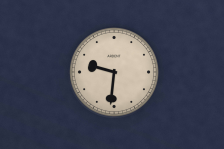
9h31
